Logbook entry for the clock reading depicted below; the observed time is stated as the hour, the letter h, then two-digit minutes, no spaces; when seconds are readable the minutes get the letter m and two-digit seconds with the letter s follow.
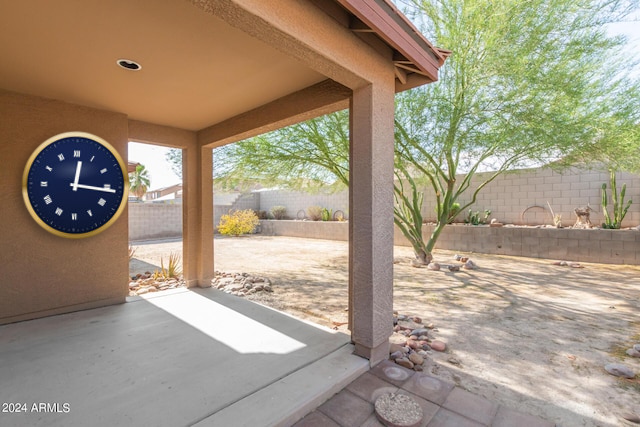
12h16
